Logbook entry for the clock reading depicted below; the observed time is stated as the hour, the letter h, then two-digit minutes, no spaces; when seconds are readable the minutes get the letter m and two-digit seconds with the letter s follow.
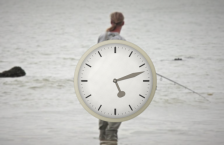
5h12
